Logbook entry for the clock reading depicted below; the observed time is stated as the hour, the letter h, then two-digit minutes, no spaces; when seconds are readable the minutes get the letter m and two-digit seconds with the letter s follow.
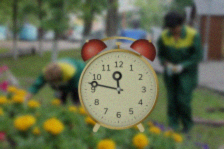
11h47
